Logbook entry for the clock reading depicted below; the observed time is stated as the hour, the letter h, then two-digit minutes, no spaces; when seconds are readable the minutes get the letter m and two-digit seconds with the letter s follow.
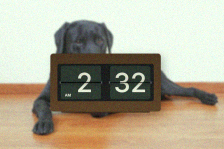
2h32
